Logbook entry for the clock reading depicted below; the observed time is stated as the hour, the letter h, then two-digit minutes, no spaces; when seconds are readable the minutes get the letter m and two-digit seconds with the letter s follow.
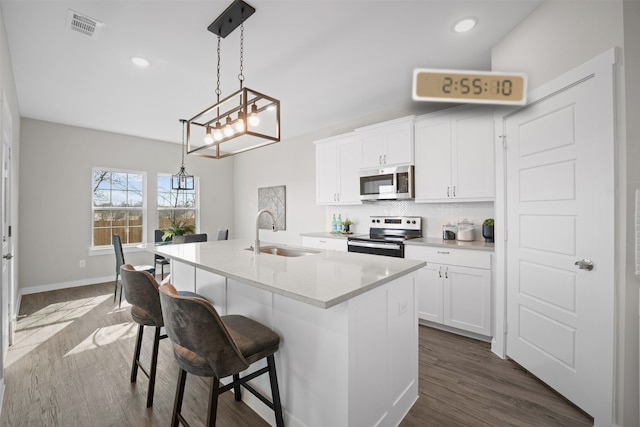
2h55m10s
